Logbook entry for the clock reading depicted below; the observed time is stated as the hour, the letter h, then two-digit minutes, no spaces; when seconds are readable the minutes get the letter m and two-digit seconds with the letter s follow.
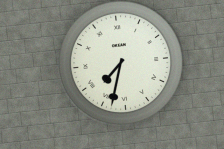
7h33
